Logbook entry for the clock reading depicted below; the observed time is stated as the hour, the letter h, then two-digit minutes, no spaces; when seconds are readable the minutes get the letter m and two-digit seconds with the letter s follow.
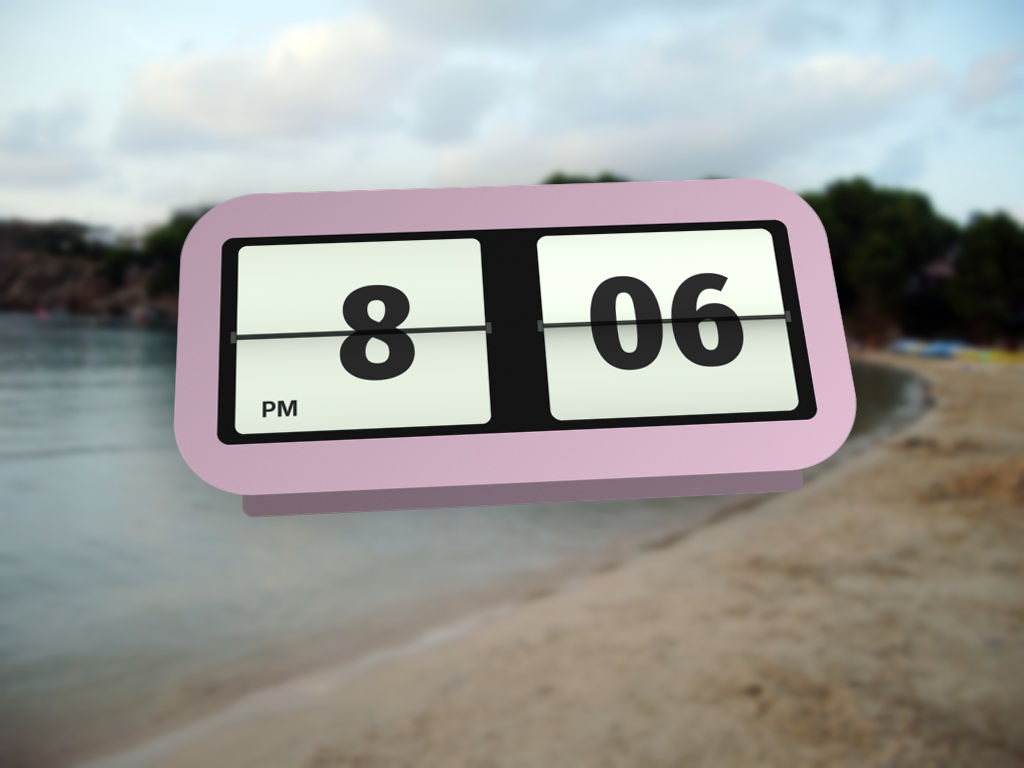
8h06
